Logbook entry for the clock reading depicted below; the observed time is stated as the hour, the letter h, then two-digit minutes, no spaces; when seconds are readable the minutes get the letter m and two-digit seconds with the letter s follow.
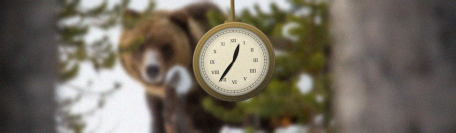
12h36
